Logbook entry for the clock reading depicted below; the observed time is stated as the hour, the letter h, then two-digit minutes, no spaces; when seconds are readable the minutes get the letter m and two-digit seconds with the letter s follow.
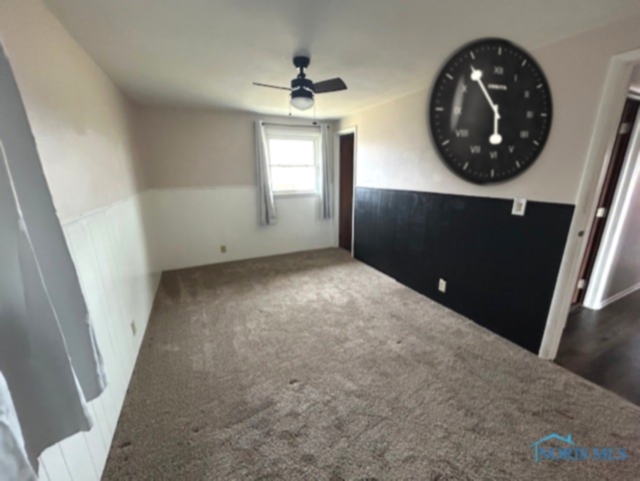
5h54
